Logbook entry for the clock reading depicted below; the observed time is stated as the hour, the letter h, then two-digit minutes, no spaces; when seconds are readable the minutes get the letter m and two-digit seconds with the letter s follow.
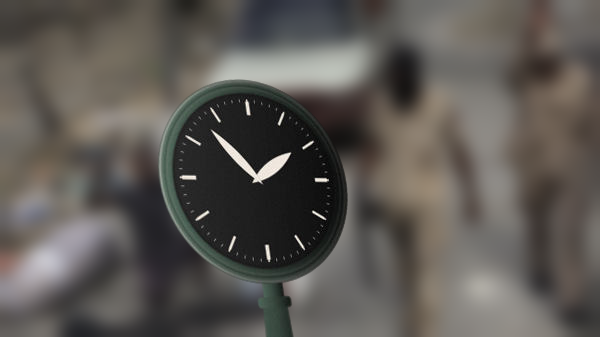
1h53
